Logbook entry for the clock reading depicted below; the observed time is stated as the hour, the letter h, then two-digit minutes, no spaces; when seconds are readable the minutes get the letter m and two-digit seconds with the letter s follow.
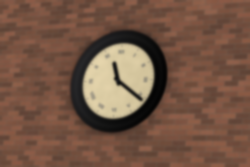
11h21
